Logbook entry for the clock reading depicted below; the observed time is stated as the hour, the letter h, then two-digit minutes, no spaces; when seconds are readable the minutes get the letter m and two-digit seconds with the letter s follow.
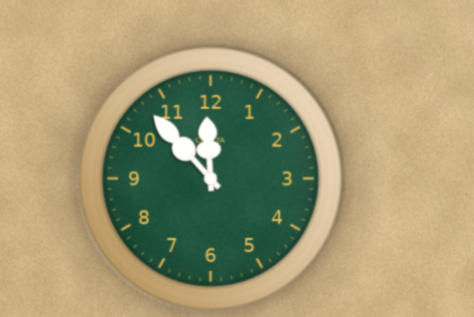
11h53
